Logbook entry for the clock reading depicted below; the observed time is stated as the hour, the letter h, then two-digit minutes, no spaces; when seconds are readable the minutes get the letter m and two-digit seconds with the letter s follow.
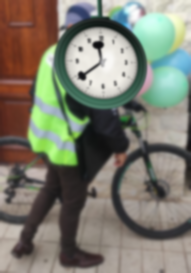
11h39
